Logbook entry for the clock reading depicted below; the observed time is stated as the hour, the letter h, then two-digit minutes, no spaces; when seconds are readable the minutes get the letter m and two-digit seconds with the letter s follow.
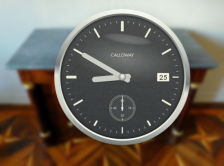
8h50
